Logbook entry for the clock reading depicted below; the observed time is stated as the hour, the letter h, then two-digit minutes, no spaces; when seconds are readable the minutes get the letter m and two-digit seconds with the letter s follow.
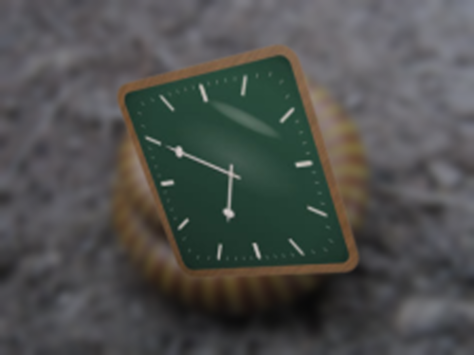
6h50
